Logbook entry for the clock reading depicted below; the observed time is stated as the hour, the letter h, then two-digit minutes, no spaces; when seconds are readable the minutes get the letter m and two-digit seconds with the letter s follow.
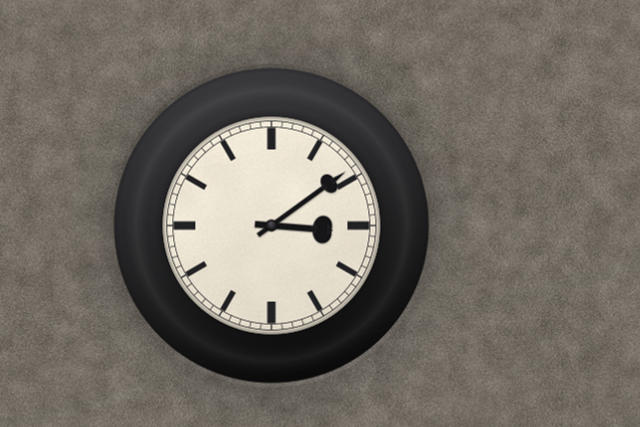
3h09
